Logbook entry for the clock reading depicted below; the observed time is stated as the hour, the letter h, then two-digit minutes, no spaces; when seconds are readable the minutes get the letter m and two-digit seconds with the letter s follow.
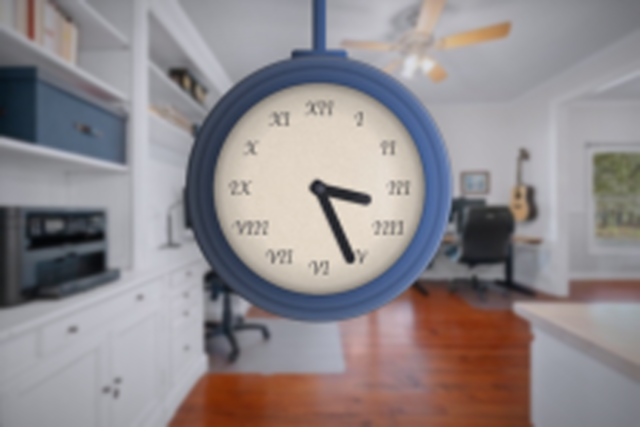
3h26
